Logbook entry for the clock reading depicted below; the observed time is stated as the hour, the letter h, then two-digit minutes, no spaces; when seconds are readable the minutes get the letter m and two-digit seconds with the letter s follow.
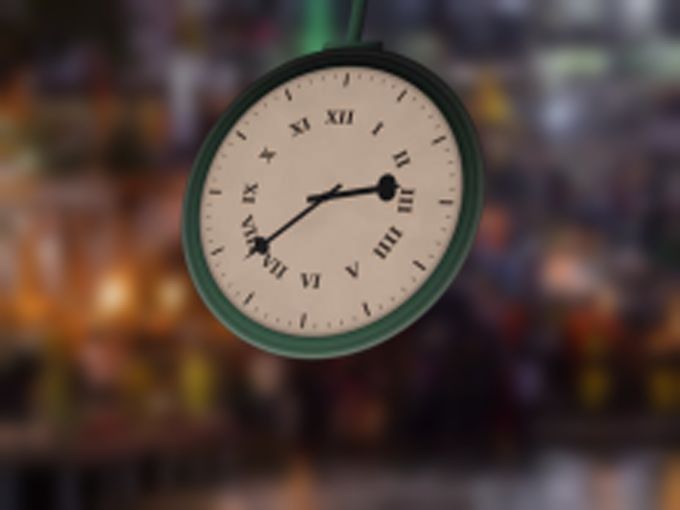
2h38
